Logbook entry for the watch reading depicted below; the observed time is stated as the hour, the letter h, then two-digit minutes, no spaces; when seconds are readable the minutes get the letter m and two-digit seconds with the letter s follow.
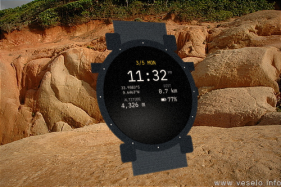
11h32
